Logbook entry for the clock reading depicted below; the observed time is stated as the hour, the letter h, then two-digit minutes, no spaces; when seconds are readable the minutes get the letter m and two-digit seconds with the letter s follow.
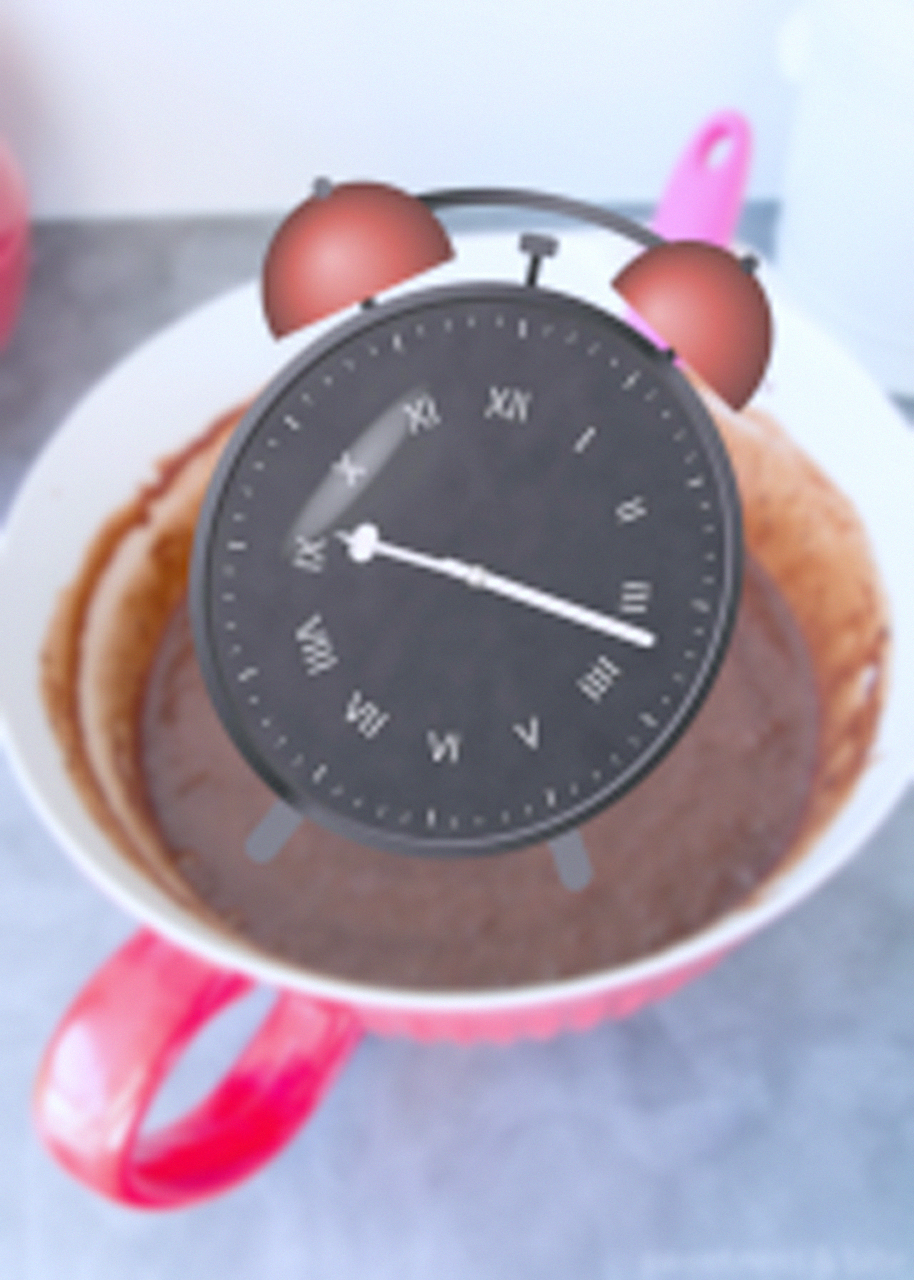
9h17
